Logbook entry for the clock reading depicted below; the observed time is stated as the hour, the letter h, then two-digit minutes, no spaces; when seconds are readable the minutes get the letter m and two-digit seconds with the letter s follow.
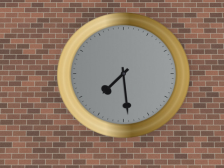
7h29
